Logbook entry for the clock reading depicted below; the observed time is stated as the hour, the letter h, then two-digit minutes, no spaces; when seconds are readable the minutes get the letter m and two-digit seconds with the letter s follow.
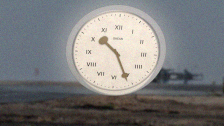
10h26
